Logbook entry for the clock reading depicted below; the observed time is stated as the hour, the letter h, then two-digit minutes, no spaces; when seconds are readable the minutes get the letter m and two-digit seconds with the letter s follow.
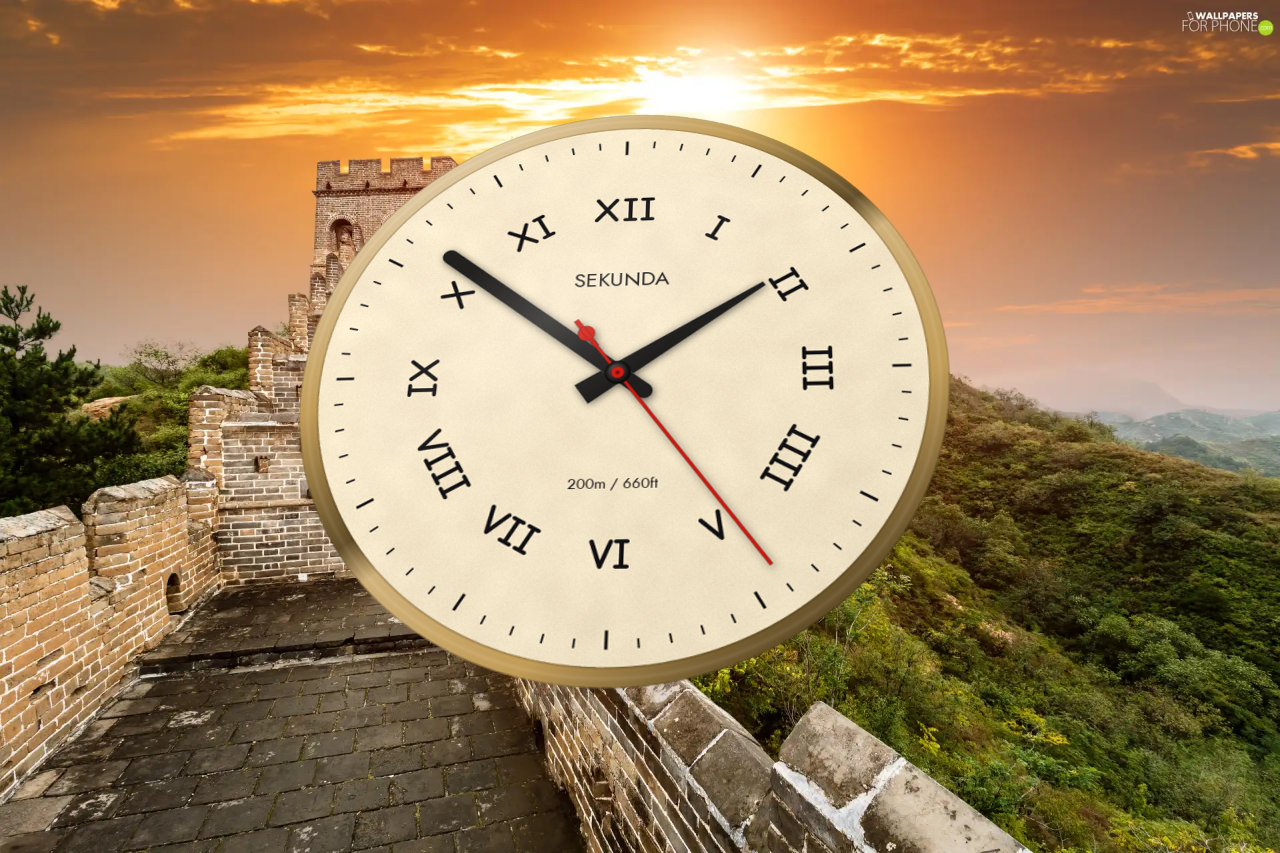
1h51m24s
